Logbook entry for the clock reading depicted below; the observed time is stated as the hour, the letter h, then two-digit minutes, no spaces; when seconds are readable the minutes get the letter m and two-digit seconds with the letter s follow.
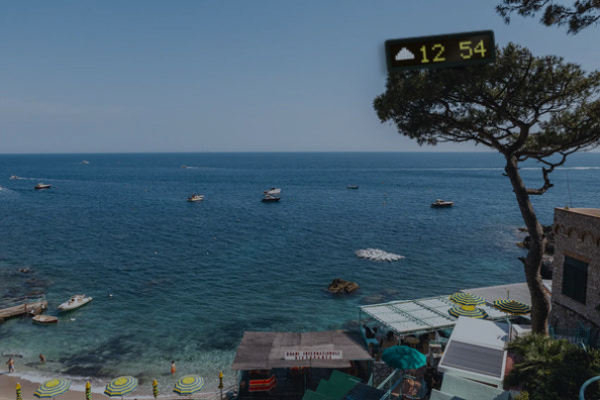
12h54
